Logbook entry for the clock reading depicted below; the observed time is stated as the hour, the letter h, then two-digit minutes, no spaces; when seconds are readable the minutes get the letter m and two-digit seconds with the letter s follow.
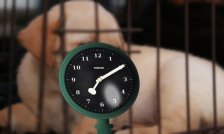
7h10
